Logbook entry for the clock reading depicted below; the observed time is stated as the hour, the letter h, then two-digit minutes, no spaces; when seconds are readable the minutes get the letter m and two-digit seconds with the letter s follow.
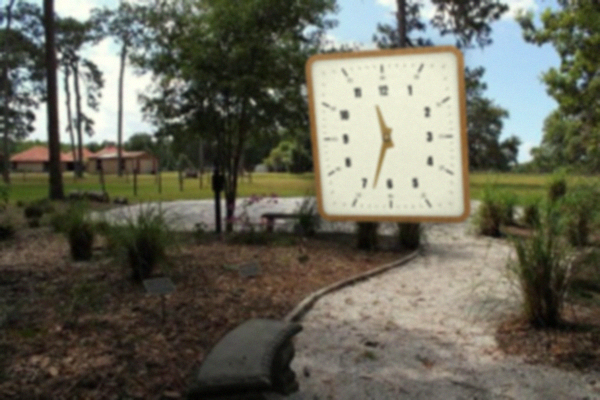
11h33
